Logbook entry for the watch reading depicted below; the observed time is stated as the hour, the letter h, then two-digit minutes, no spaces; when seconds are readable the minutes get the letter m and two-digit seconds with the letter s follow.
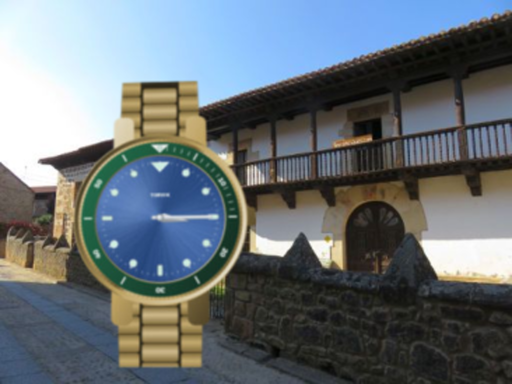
3h15
